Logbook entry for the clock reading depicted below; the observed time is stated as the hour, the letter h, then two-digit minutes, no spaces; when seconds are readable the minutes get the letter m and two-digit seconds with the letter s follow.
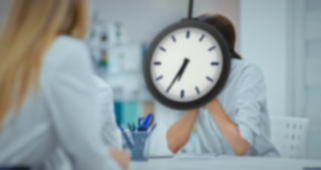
6h35
